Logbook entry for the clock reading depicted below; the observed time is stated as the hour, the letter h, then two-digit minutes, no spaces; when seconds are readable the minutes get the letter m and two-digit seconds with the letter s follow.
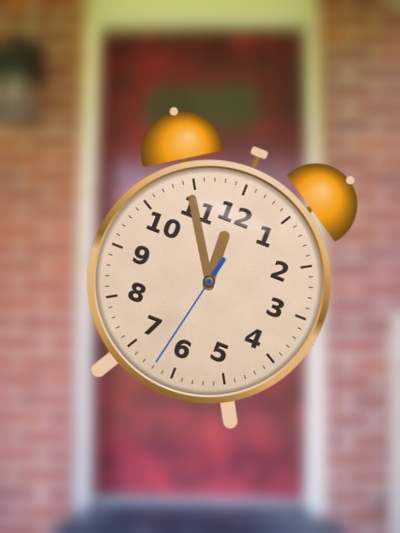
11h54m32s
